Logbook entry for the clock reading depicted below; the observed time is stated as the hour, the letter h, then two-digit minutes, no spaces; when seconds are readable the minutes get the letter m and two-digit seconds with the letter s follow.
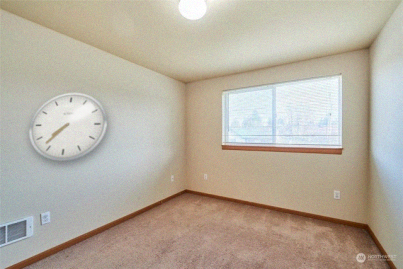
7h37
